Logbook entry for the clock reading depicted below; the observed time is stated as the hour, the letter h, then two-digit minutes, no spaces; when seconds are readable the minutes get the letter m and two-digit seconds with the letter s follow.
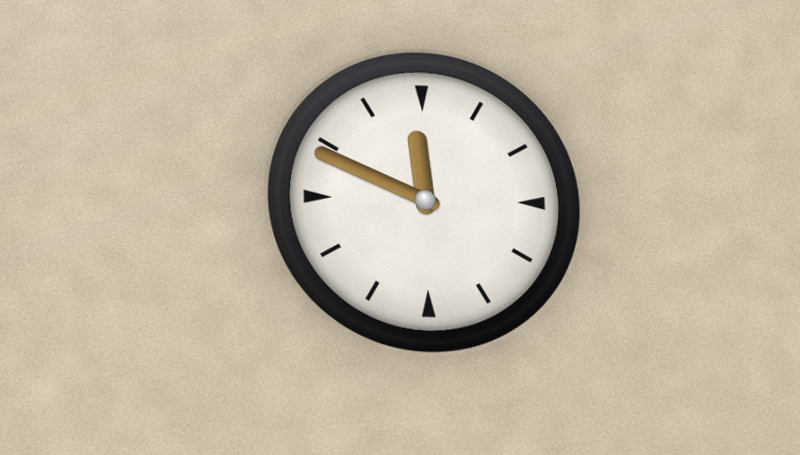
11h49
